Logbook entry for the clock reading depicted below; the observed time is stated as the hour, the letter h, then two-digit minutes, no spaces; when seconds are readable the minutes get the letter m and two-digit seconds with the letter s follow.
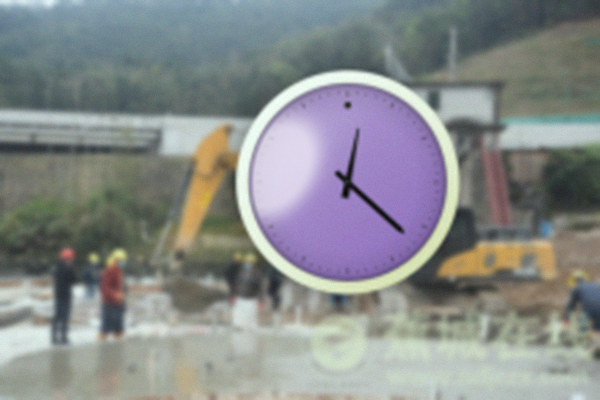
12h22
